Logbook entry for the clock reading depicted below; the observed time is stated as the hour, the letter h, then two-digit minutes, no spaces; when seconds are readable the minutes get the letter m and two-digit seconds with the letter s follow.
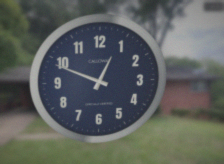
12h49
